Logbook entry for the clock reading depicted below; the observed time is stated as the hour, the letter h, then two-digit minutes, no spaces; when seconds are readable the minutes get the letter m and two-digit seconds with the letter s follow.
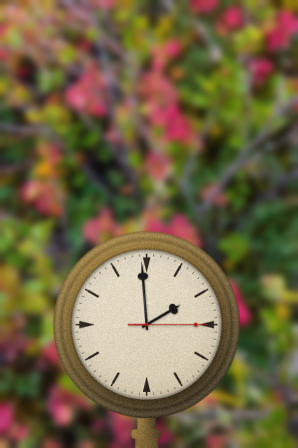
1h59m15s
